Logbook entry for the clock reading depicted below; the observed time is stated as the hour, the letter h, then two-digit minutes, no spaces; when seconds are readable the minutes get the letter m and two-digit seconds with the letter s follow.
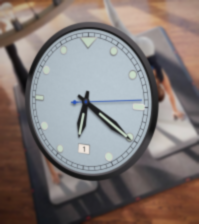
6h20m14s
